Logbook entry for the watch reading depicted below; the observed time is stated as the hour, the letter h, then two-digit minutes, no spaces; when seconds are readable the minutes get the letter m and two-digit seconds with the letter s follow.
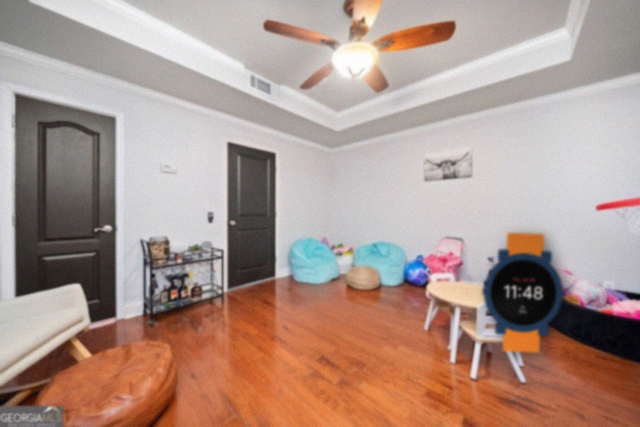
11h48
